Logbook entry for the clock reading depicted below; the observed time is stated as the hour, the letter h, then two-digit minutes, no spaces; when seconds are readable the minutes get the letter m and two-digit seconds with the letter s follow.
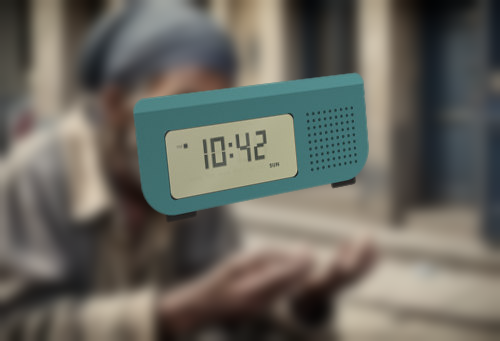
10h42
